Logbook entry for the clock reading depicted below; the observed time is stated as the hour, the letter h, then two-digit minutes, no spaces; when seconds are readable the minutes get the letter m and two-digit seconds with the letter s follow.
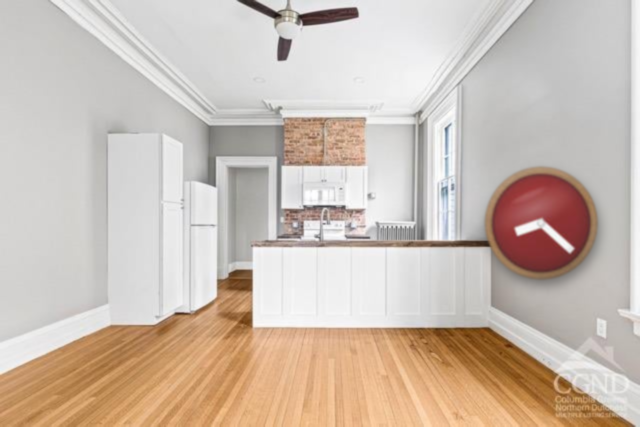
8h22
